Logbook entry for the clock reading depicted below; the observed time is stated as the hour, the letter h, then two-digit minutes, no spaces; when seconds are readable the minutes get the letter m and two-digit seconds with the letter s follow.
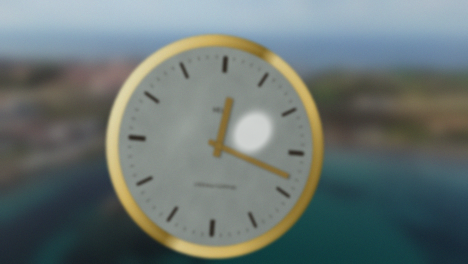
12h18
